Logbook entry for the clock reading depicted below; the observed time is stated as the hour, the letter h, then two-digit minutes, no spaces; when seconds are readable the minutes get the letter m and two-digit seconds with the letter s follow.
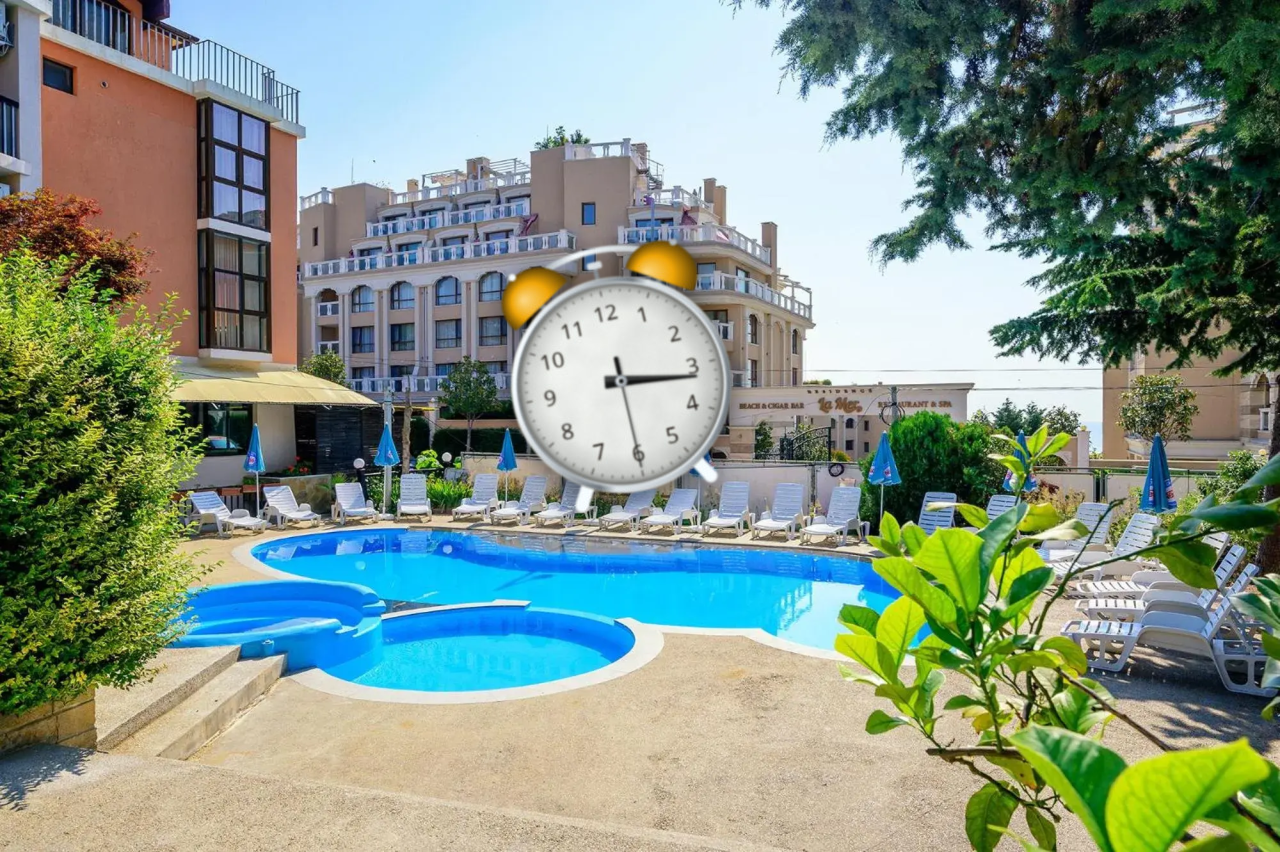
3h16m30s
